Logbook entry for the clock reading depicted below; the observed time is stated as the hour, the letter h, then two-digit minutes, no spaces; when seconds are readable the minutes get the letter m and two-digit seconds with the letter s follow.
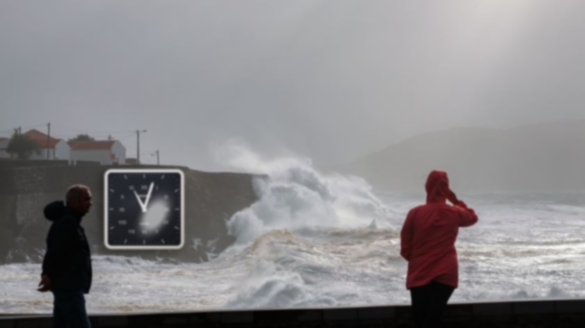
11h03
